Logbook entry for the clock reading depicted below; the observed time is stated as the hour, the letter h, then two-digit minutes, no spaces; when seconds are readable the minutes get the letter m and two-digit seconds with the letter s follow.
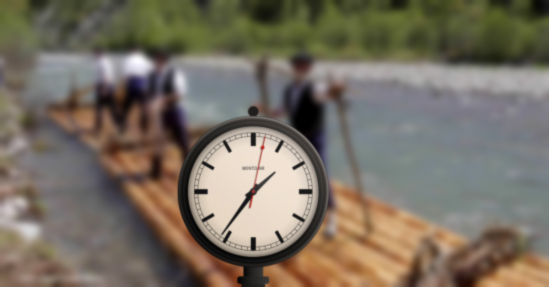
1h36m02s
